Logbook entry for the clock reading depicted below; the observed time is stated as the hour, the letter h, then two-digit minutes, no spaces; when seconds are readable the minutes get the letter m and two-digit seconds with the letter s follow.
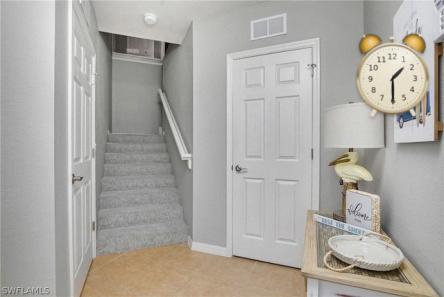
1h30
